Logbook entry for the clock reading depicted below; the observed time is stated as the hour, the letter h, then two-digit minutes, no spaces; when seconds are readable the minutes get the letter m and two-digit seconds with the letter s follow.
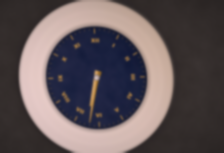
6h32
